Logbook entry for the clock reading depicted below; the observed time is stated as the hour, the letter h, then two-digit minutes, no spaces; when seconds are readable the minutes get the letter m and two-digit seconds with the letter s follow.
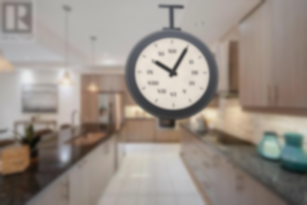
10h05
